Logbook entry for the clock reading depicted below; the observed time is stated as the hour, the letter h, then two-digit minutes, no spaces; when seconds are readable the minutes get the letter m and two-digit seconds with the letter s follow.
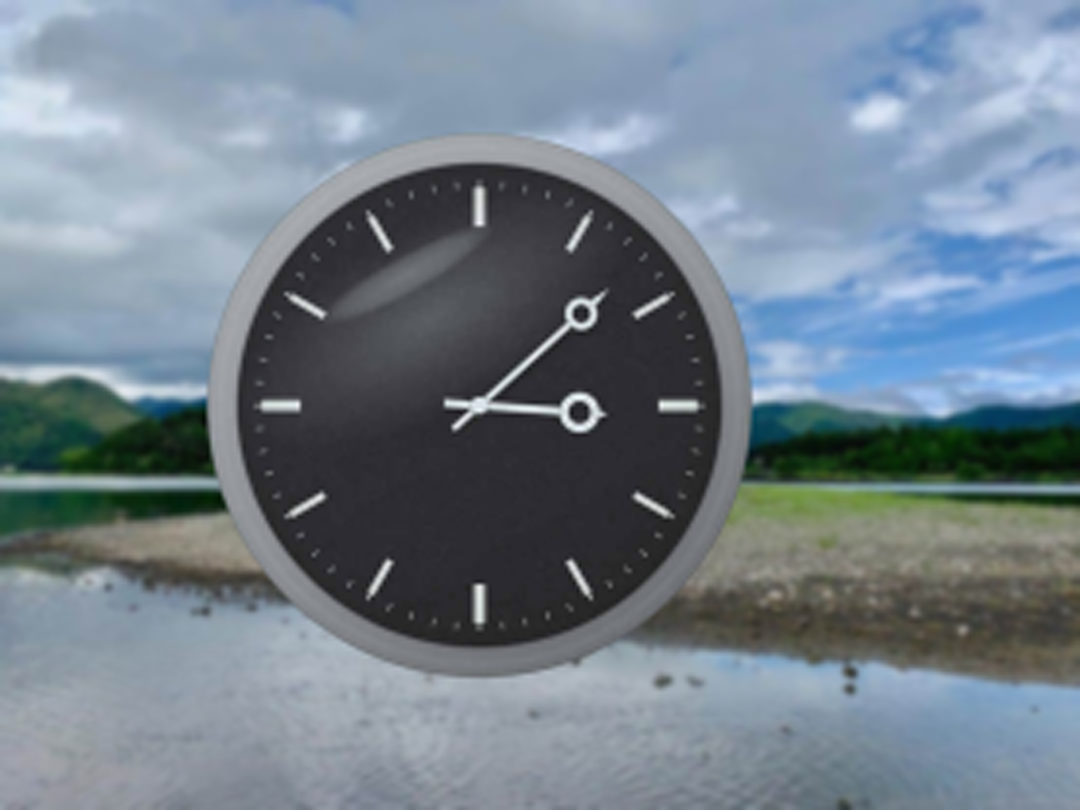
3h08
